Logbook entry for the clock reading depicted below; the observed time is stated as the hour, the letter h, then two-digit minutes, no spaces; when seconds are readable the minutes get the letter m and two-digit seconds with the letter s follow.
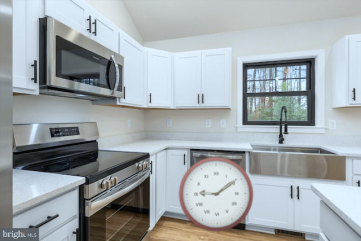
9h09
